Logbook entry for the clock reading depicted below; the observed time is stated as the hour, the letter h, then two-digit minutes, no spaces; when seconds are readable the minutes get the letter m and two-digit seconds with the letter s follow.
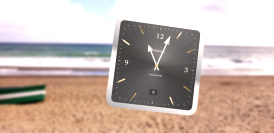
11h03
